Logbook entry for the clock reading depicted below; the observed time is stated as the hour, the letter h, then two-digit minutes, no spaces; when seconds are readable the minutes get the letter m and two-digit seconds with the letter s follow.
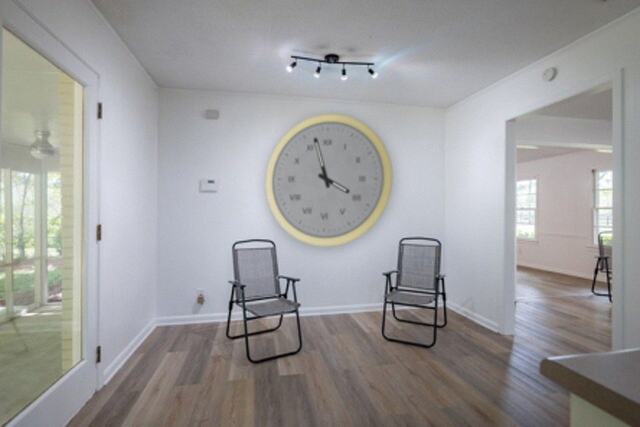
3h57
